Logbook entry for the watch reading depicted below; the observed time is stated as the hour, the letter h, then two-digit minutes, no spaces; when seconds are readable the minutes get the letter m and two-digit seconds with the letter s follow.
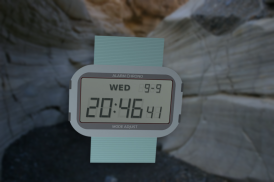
20h46m41s
